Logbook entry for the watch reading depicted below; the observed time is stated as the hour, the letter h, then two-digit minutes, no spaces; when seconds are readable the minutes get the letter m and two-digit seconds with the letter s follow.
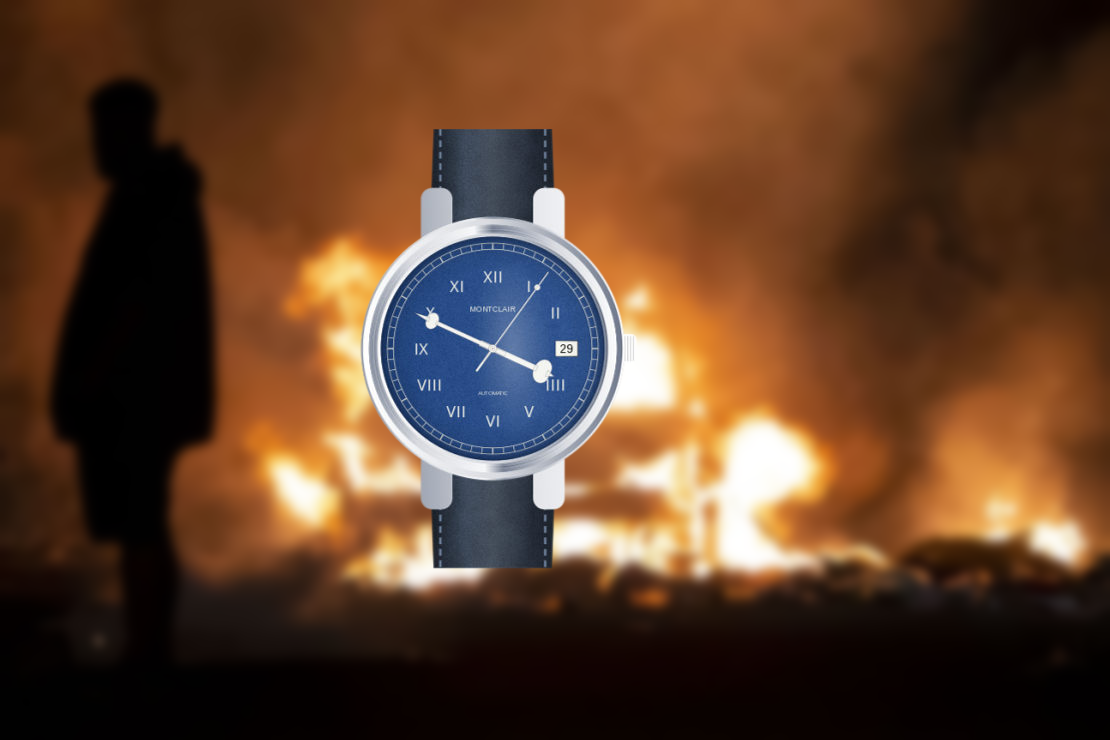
3h49m06s
